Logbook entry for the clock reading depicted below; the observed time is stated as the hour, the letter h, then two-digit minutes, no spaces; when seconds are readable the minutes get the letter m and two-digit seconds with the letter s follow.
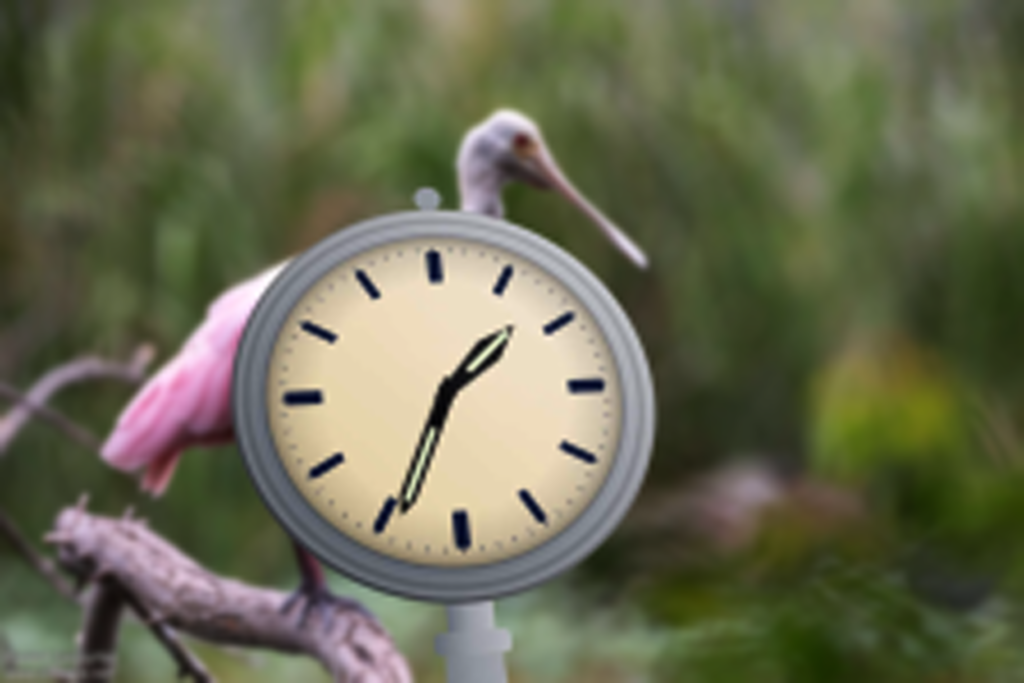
1h34
